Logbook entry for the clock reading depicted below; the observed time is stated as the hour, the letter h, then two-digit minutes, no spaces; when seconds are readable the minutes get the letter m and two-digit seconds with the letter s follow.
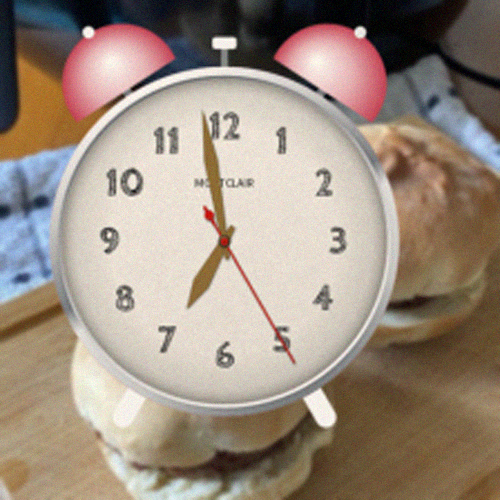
6h58m25s
